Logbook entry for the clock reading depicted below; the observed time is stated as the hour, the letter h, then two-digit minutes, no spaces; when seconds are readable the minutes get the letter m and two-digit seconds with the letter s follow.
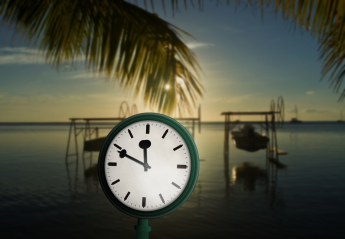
11h49
